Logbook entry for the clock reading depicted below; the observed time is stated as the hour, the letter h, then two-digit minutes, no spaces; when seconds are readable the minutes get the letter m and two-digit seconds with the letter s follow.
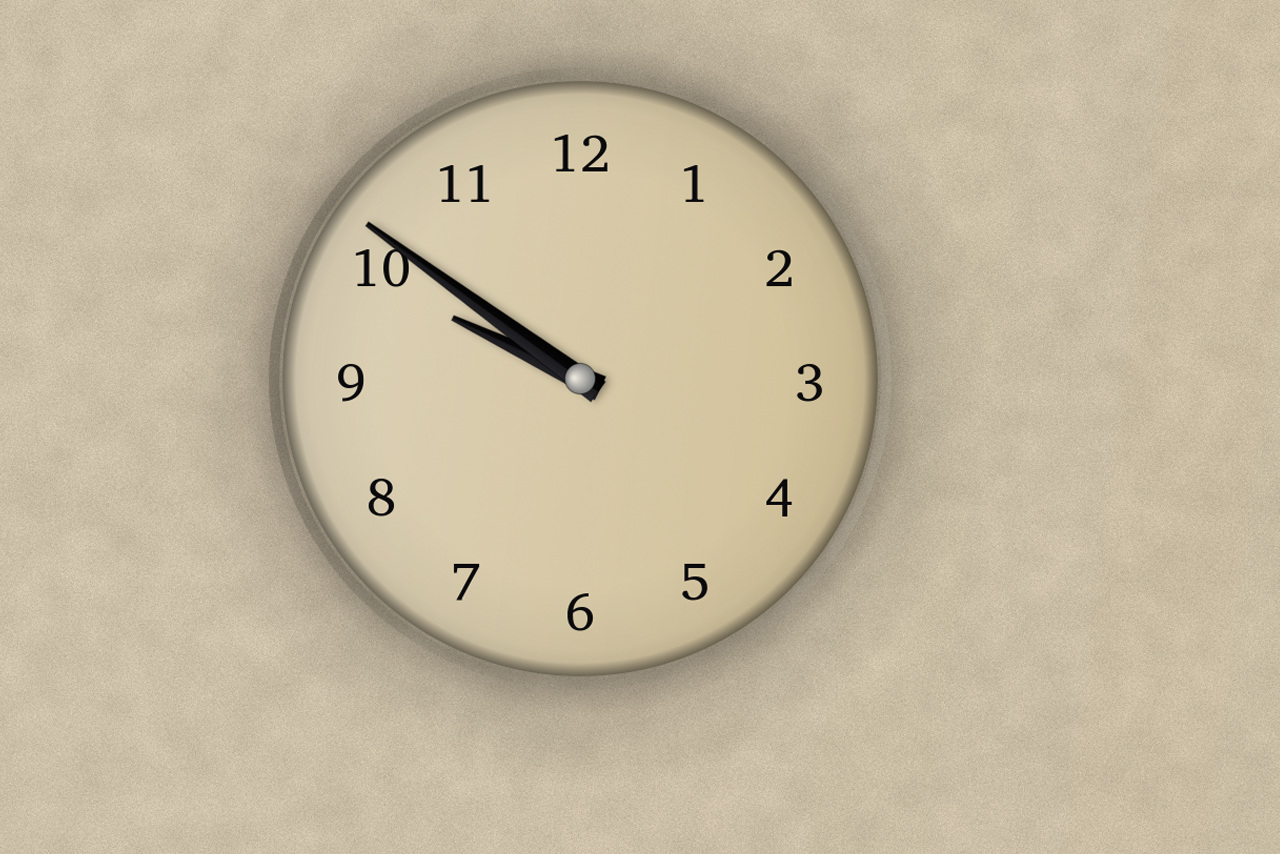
9h51
